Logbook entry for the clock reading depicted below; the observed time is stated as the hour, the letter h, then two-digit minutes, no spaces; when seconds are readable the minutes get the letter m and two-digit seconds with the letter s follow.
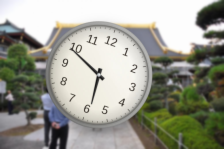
5h49
